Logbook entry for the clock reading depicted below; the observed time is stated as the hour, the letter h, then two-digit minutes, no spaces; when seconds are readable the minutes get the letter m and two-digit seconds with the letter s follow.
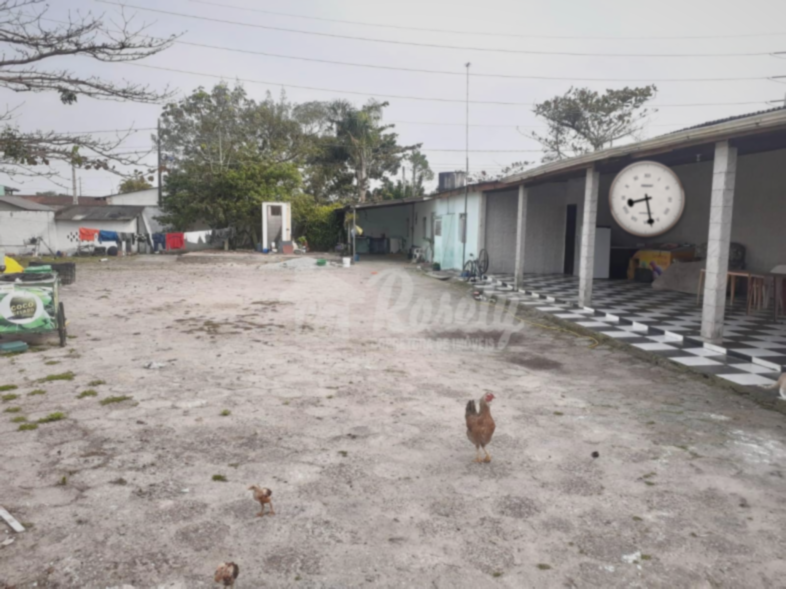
8h28
